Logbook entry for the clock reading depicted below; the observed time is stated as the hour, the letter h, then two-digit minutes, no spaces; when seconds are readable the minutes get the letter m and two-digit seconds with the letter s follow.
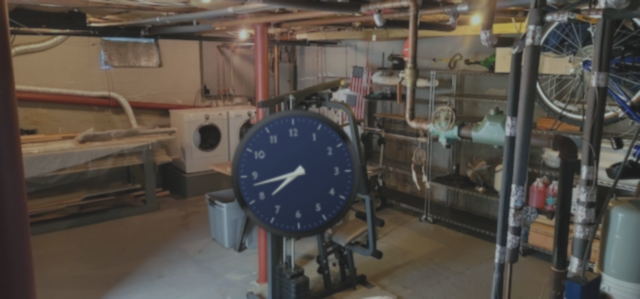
7h43
